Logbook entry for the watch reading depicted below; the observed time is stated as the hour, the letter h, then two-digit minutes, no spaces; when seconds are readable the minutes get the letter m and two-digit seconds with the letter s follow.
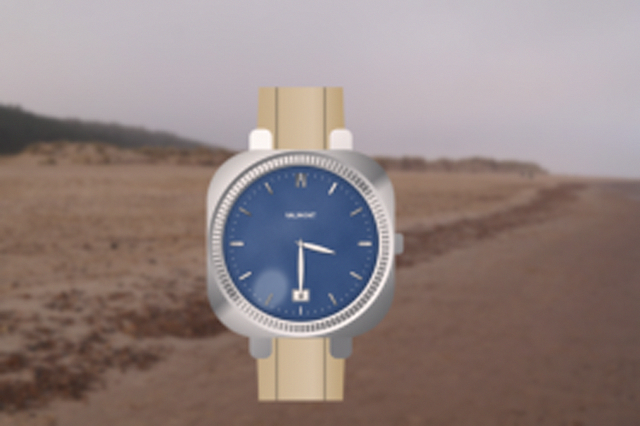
3h30
